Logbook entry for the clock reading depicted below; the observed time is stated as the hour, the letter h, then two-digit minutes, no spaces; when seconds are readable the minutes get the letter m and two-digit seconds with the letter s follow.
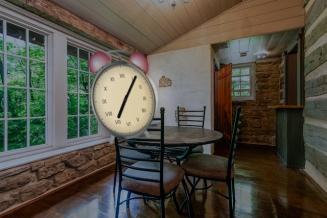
7h06
